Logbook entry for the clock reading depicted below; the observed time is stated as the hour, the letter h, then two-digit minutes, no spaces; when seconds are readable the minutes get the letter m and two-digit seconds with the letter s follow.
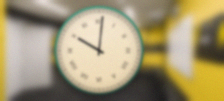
10h01
